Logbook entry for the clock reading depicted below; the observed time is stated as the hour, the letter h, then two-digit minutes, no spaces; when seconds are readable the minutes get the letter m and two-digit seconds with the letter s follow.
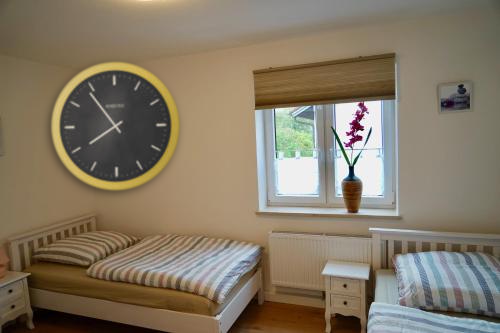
7h54
